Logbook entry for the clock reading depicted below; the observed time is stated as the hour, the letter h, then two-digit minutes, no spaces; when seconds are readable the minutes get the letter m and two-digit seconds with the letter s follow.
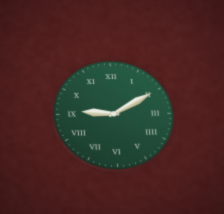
9h10
